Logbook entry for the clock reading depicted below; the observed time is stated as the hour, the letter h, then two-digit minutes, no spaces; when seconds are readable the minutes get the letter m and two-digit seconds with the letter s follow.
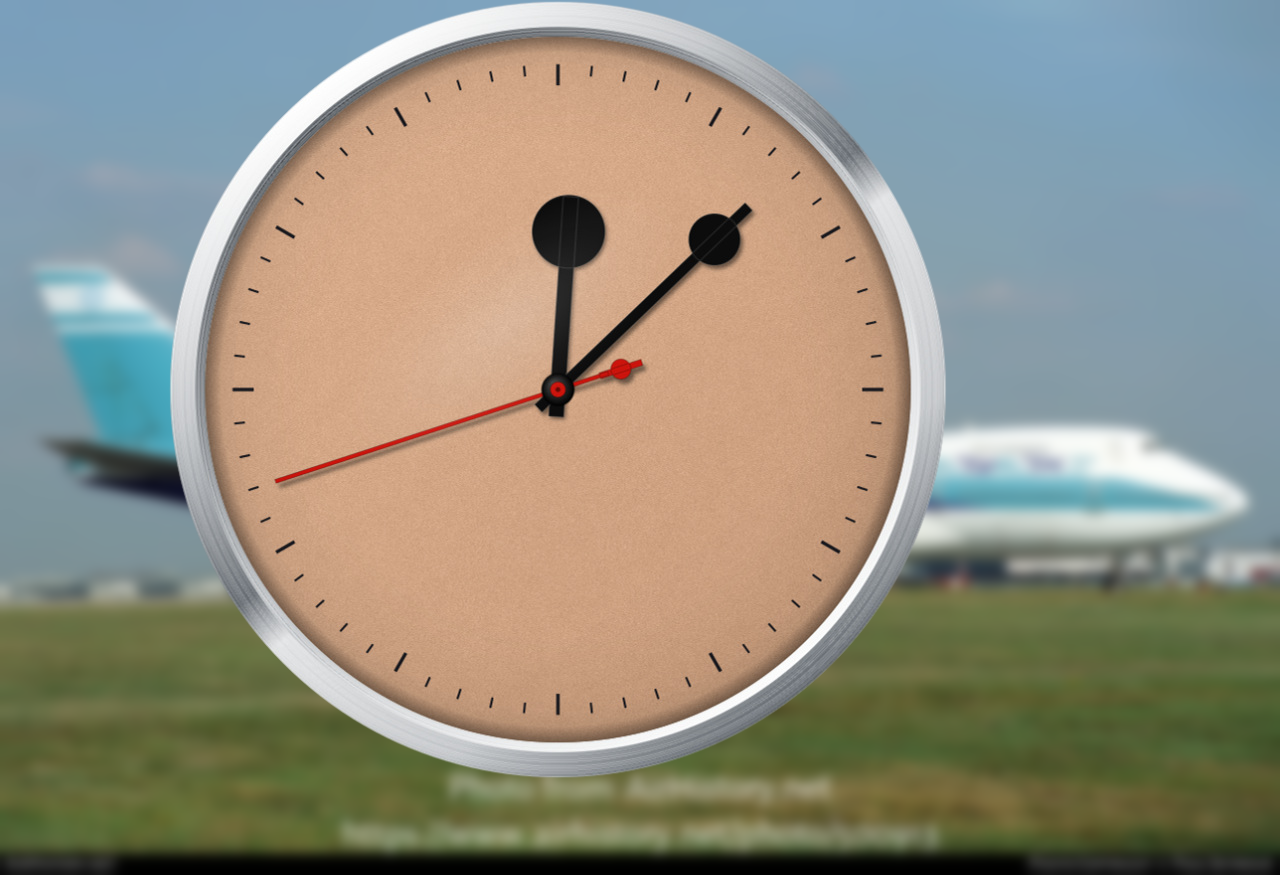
12h07m42s
